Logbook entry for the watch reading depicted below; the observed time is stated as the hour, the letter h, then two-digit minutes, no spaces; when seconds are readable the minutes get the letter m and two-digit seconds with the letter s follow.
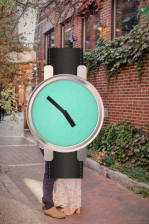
4h52
